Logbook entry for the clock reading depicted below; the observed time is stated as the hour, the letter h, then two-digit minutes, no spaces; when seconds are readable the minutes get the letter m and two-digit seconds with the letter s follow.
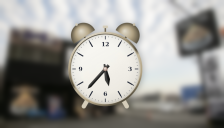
5h37
